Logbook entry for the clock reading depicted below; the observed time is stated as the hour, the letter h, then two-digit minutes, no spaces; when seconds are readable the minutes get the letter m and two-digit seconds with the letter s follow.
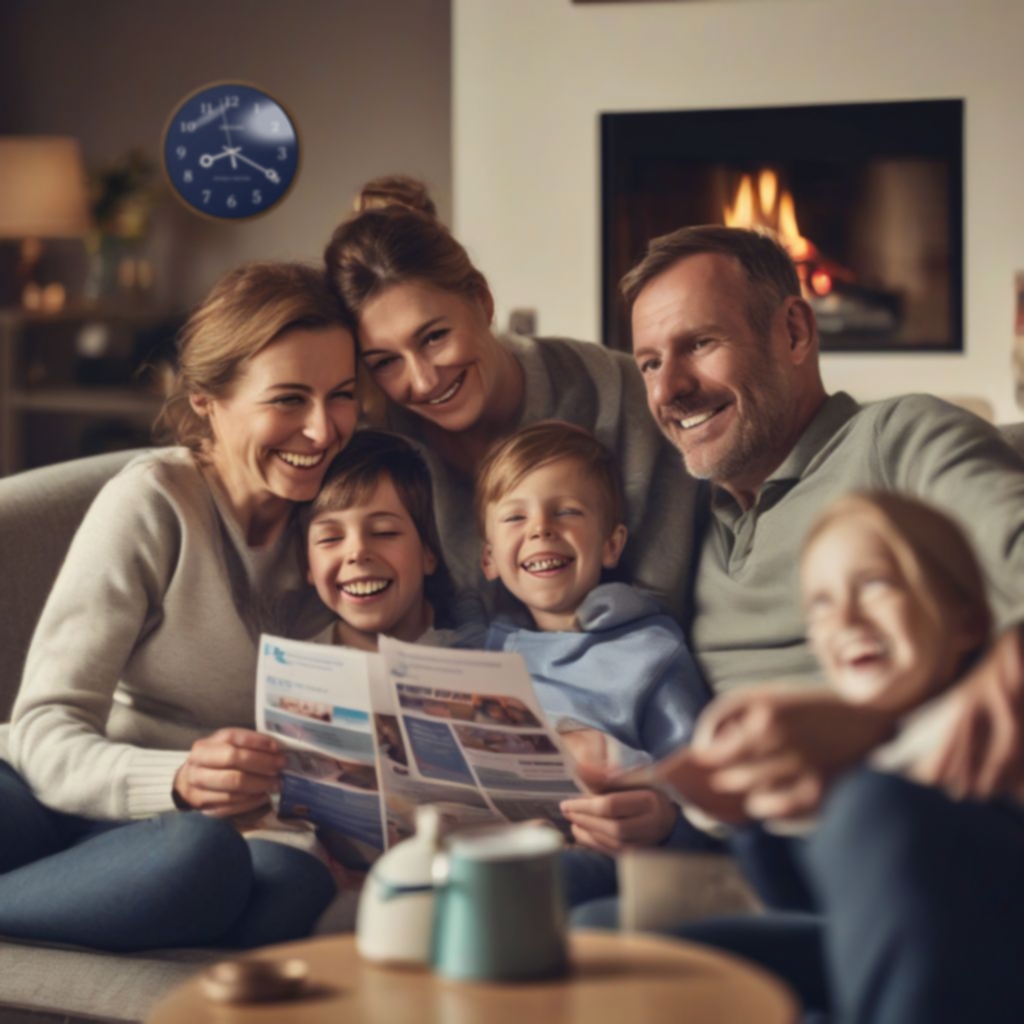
8h19m58s
